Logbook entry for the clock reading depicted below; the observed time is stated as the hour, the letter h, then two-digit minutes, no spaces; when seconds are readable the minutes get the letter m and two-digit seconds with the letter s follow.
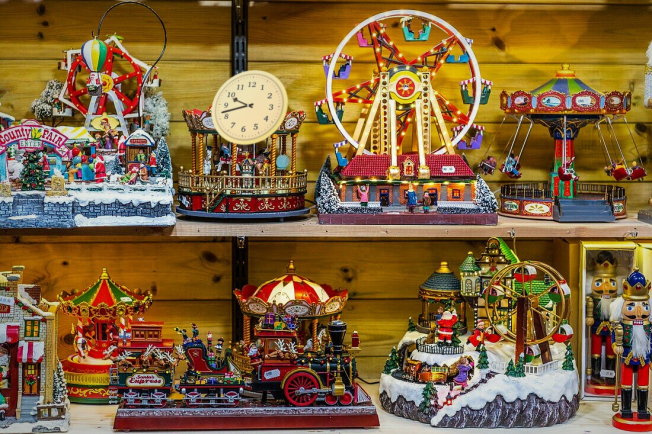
9h42
